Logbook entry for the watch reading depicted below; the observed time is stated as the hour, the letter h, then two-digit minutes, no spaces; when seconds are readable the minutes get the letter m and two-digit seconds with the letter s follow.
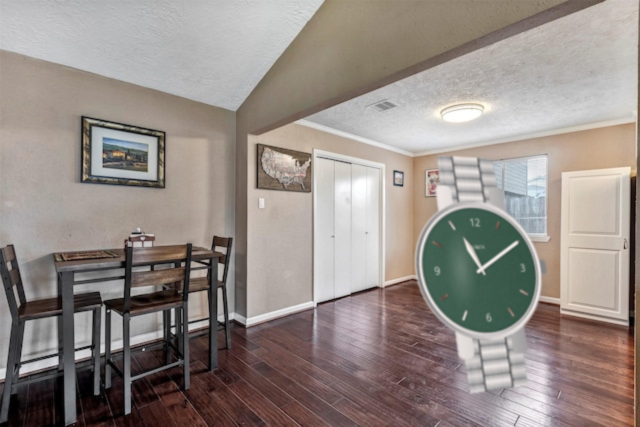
11h10
